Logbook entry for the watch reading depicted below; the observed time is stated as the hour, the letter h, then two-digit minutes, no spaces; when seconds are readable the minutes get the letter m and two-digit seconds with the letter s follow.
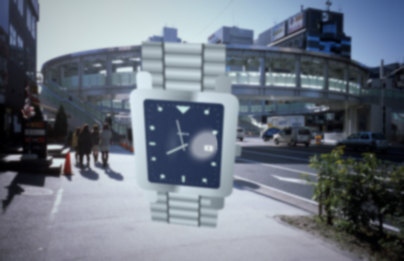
7h58
